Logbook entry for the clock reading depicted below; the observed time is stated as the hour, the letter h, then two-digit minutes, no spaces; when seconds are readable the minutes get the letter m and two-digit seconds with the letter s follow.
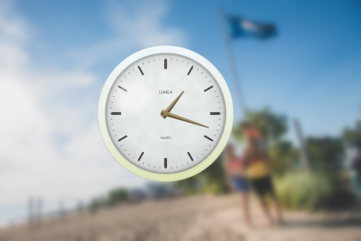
1h18
